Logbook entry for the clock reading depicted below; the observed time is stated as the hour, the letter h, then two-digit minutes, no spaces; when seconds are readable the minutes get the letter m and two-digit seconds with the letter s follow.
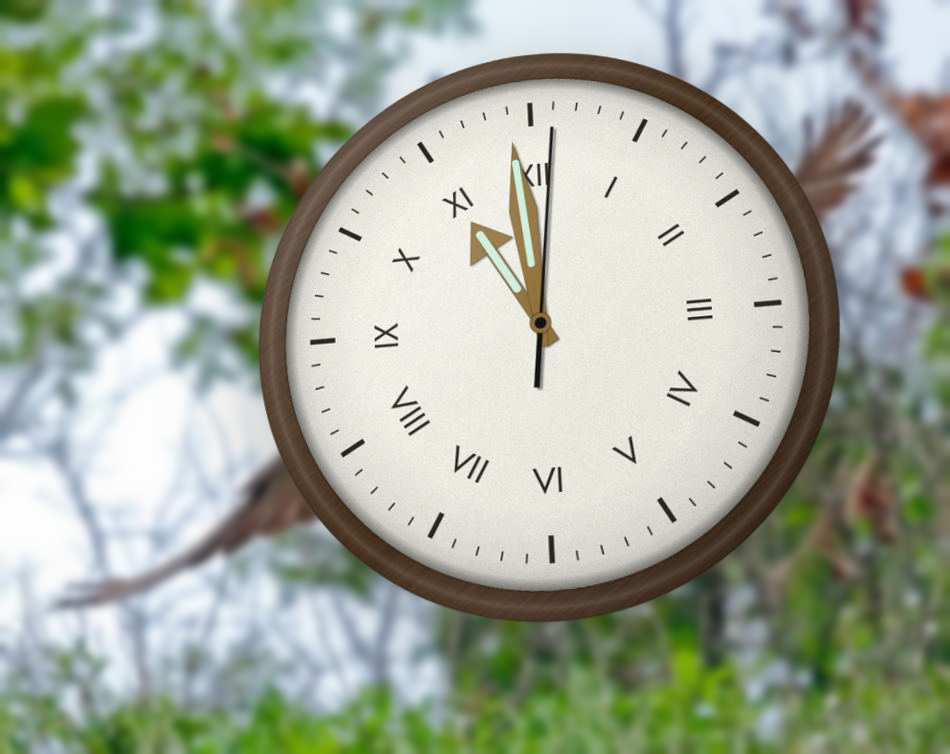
10h59m01s
